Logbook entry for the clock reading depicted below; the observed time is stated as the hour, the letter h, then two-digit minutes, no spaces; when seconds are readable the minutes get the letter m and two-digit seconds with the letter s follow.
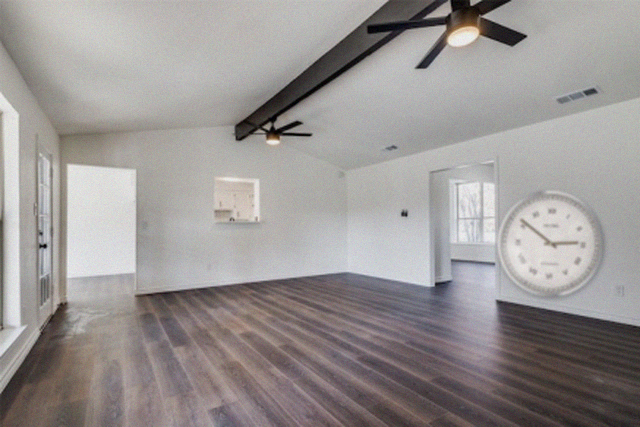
2h51
